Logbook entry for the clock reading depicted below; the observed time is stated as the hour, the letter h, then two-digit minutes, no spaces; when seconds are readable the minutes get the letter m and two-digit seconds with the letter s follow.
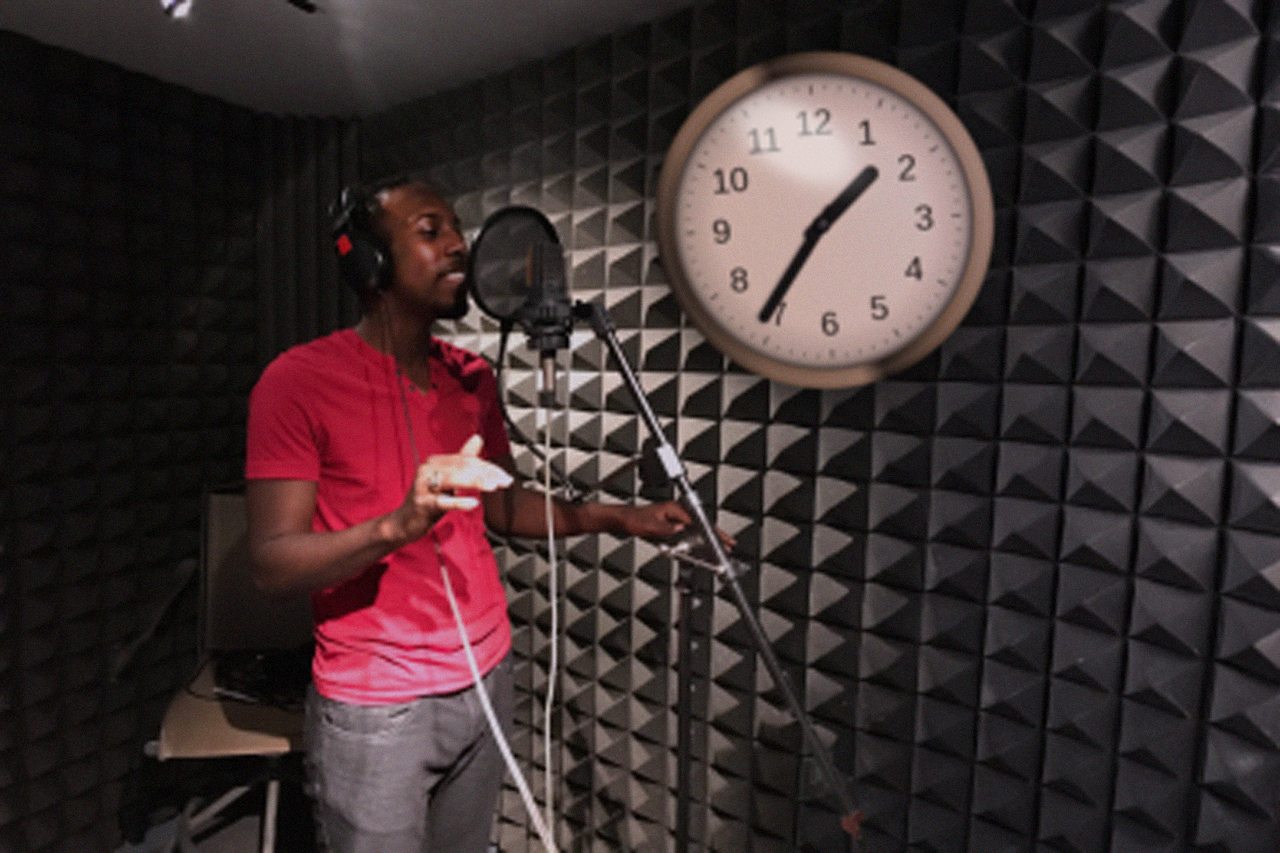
1h36
